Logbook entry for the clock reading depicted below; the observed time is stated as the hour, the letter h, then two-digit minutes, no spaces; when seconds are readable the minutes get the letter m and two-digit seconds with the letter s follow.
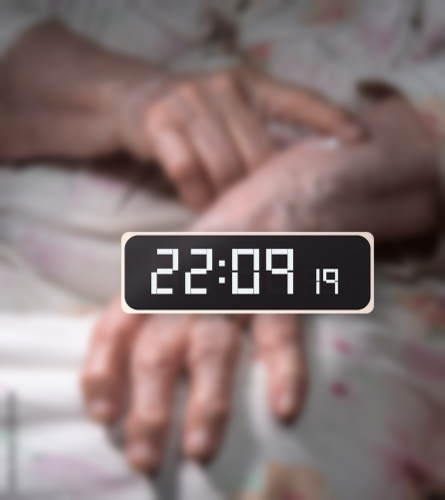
22h09m19s
